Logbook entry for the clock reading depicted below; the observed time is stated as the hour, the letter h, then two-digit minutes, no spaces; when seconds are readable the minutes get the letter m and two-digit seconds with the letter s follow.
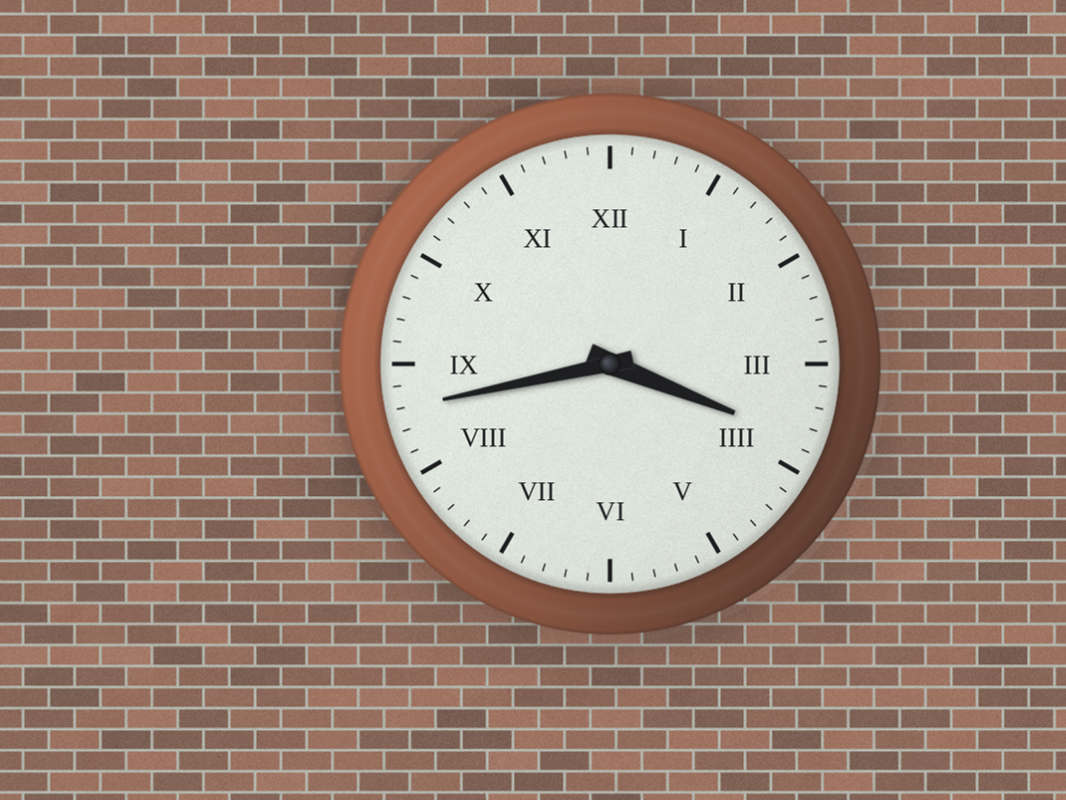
3h43
